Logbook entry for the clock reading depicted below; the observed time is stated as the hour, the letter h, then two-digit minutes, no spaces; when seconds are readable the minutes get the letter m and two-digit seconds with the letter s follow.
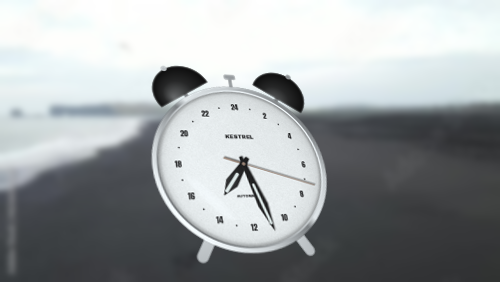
14h27m18s
